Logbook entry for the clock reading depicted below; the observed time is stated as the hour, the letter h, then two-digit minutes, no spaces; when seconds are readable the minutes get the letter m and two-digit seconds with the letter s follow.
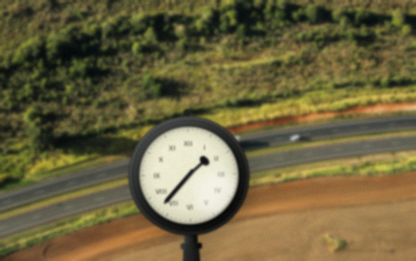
1h37
